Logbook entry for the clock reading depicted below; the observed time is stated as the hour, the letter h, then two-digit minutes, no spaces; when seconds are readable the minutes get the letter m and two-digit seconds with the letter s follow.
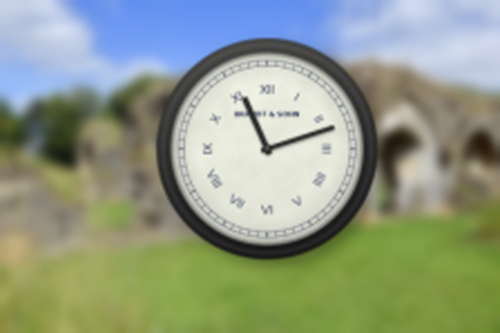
11h12
